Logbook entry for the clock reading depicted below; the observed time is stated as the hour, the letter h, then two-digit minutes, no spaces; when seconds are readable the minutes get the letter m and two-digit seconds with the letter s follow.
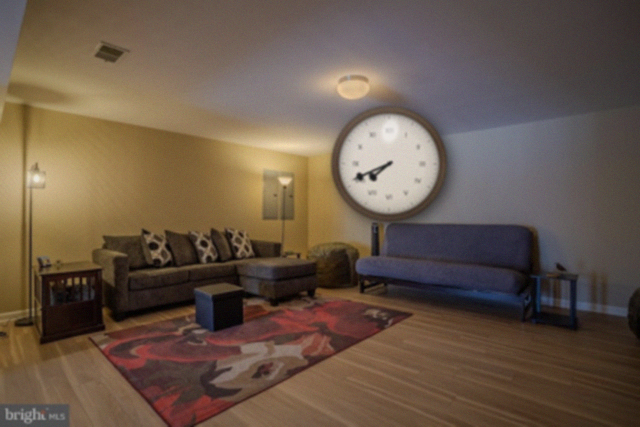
7h41
